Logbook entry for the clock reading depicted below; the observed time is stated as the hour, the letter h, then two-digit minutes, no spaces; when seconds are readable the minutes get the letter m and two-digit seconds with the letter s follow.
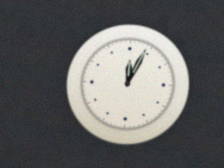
12h04
